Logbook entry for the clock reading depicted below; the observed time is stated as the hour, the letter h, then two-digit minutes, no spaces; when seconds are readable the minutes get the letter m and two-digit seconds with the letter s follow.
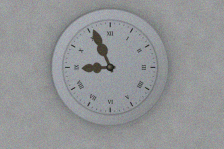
8h56
